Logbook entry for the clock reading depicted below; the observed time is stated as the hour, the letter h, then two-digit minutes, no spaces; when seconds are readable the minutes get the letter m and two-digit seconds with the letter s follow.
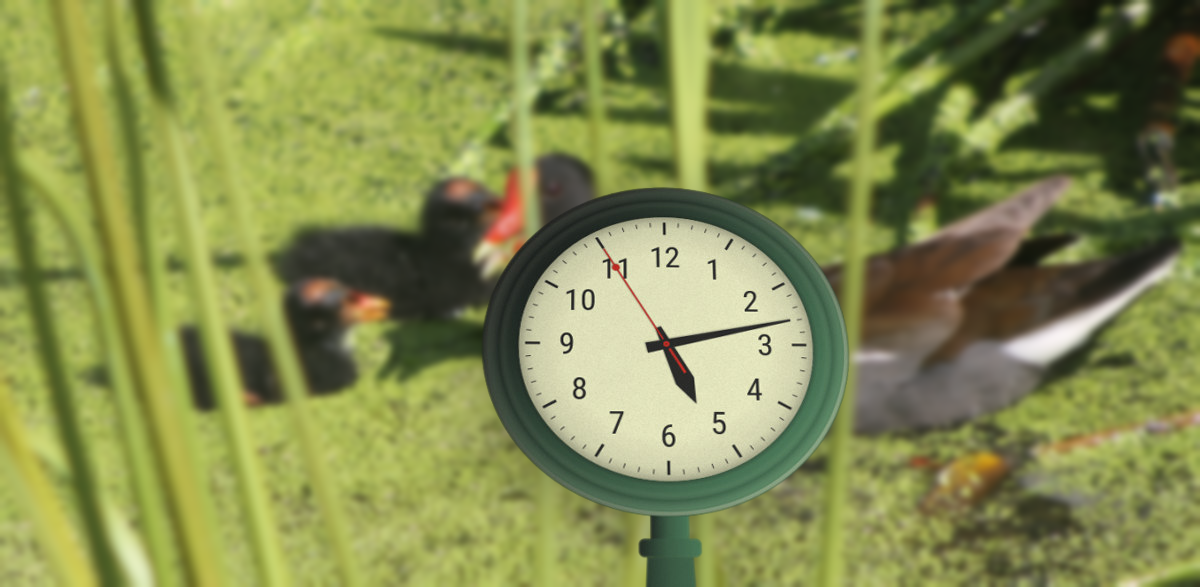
5h12m55s
